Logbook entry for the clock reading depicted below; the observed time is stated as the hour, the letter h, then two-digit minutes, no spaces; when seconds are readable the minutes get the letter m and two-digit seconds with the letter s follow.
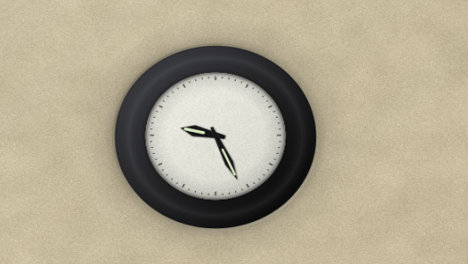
9h26
